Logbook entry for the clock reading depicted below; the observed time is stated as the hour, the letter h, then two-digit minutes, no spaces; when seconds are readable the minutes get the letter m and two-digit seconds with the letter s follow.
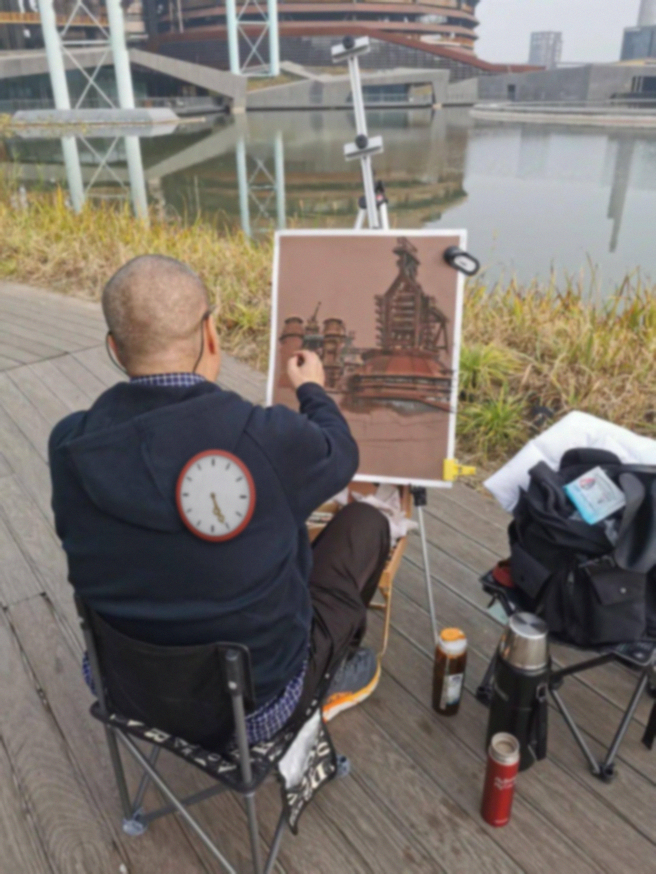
5h26
